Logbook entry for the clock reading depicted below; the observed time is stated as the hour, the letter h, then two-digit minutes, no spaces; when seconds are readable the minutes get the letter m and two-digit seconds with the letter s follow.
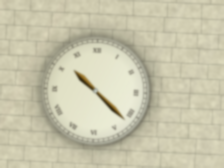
10h22
